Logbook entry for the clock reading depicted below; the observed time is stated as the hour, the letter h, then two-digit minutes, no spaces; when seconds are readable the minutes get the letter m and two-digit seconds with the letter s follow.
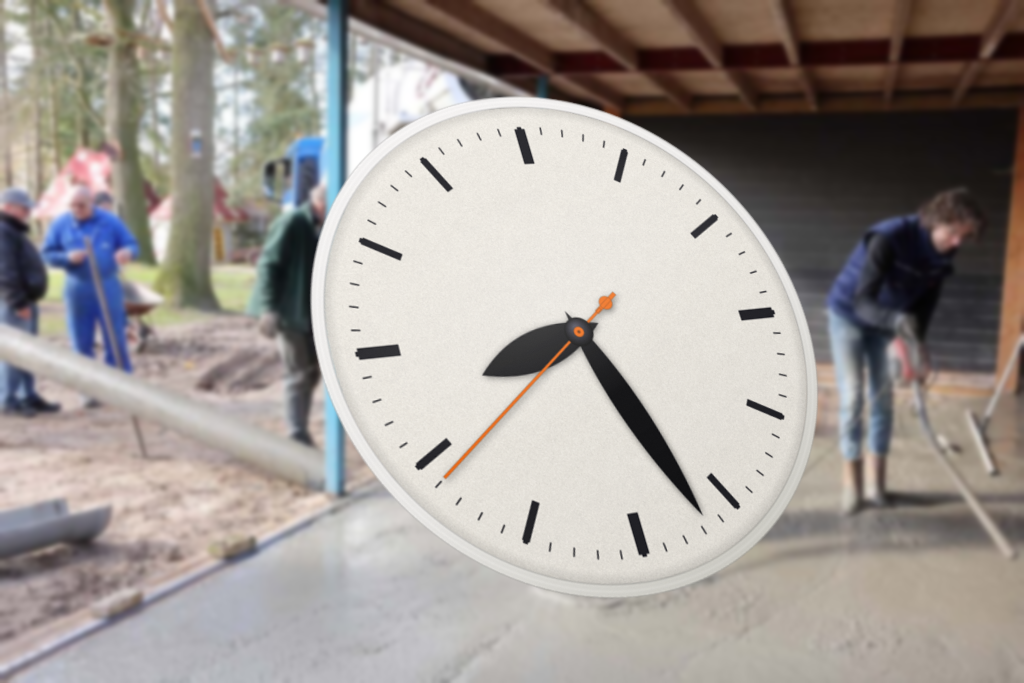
8h26m39s
